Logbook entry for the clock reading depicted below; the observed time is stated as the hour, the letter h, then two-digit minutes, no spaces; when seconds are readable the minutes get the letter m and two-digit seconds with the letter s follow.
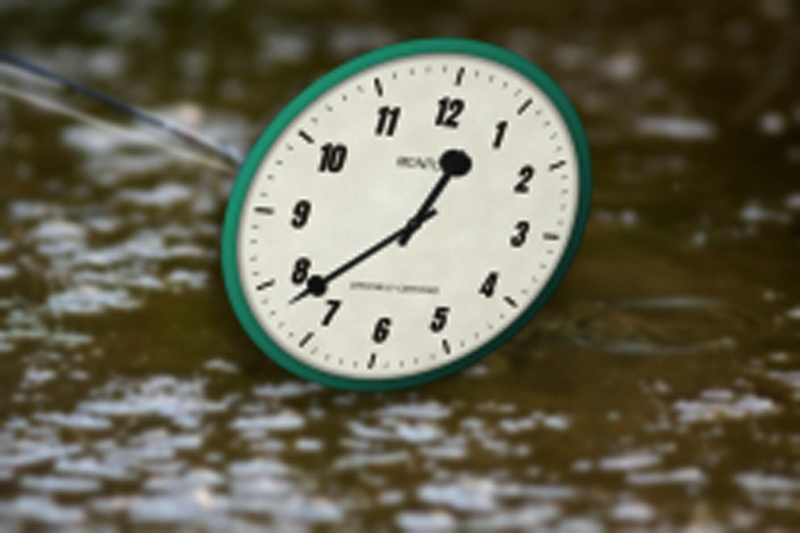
12h38
